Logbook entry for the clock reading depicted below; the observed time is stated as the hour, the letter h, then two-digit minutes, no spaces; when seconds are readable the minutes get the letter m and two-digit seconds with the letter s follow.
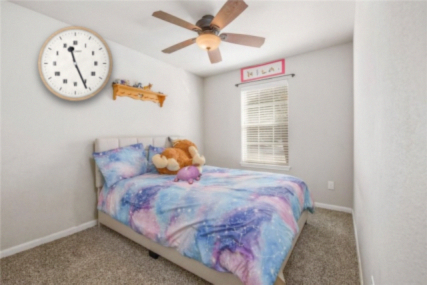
11h26
